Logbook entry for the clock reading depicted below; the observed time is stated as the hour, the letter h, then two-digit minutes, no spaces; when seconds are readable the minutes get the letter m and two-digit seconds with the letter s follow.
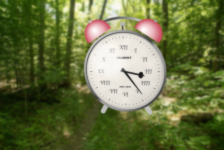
3h24
